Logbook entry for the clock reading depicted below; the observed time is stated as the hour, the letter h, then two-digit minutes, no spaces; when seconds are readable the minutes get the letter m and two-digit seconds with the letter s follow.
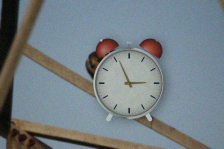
2h56
